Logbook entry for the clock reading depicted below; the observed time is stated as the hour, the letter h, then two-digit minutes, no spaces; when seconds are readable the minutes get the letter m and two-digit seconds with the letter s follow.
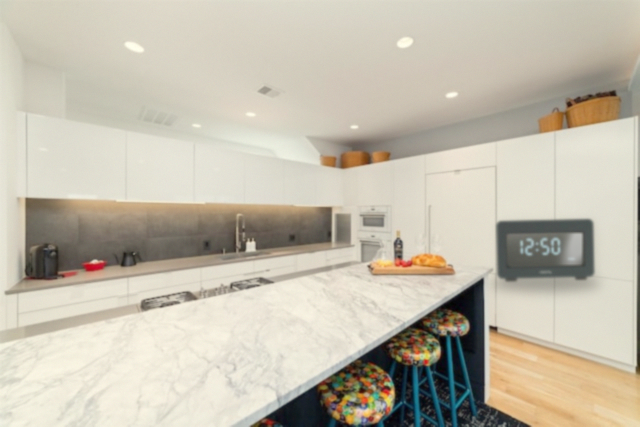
12h50
